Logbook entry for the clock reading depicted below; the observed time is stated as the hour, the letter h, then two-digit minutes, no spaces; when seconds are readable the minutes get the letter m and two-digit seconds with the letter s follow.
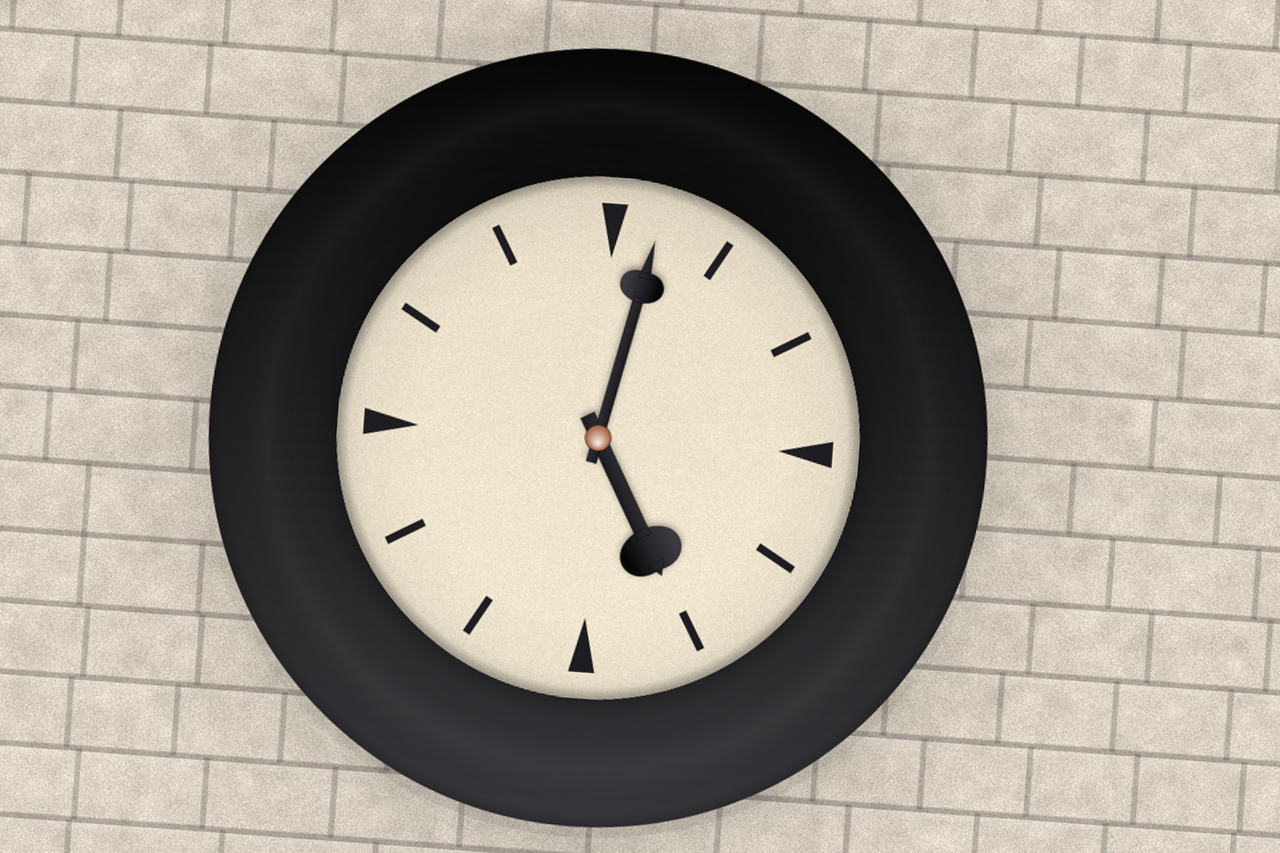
5h02
